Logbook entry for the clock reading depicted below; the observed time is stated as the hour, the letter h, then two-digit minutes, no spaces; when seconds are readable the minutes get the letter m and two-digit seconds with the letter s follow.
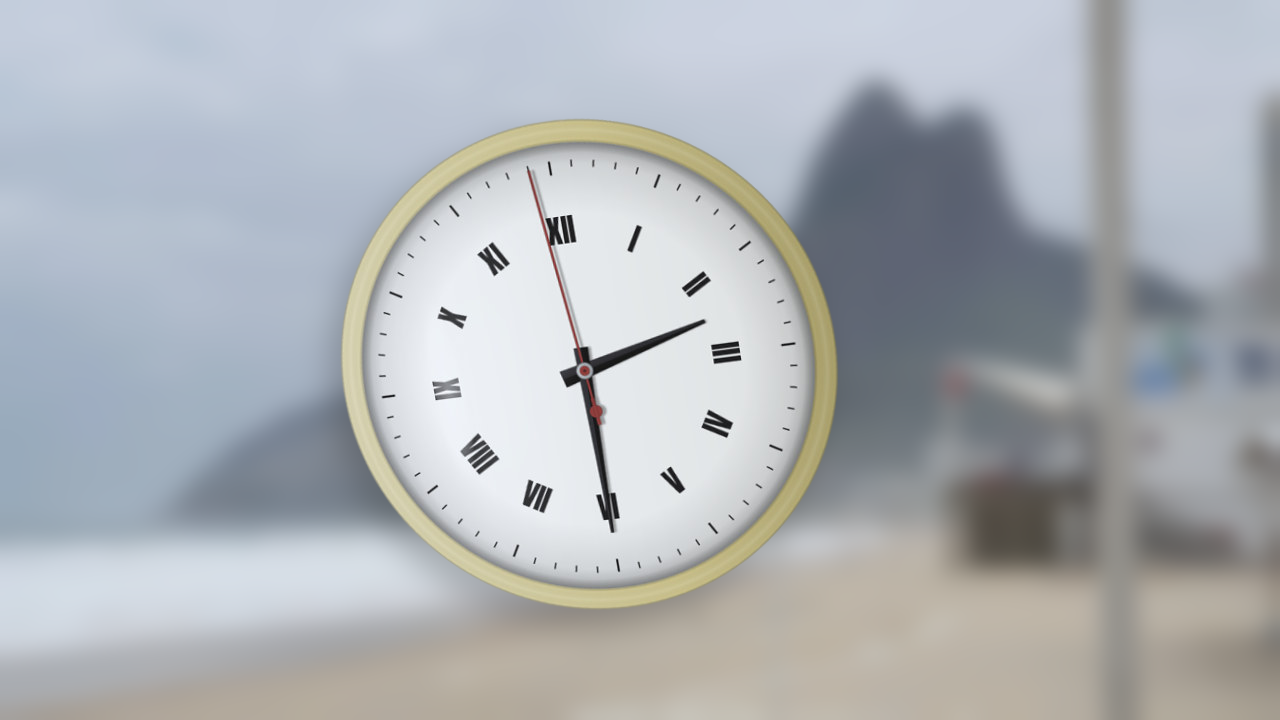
2h29m59s
